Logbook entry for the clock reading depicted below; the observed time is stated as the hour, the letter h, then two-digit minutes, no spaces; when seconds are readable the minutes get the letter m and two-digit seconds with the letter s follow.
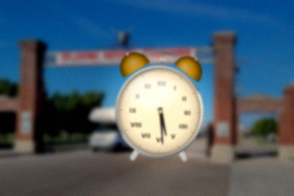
5h29
